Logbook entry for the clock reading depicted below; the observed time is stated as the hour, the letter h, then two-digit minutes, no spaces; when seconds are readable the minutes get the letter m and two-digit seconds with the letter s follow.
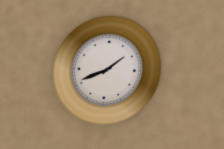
1h41
